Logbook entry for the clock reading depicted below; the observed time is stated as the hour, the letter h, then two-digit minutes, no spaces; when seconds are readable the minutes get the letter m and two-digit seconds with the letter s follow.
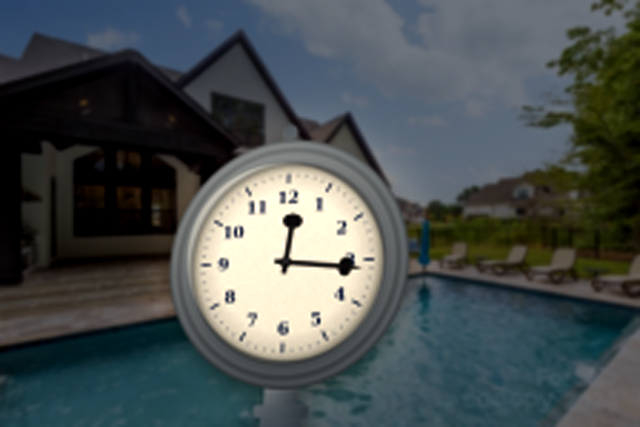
12h16
